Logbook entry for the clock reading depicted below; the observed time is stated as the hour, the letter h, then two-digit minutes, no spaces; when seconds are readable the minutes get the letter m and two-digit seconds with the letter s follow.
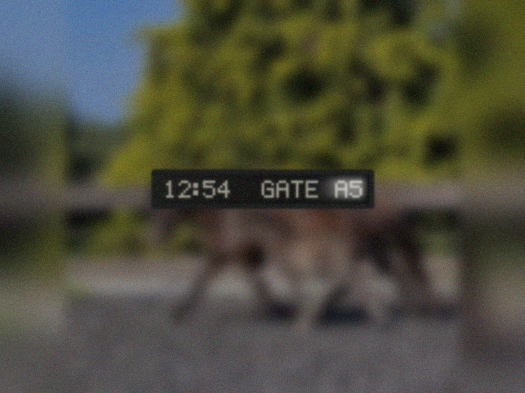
12h54
